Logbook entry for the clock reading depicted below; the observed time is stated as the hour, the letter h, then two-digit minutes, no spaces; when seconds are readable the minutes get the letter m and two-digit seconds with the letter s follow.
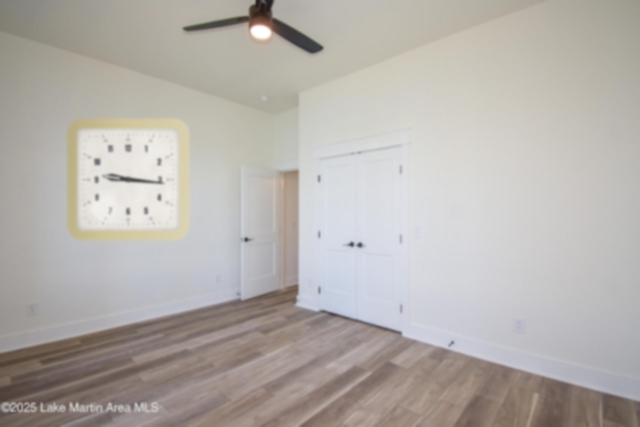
9h16
